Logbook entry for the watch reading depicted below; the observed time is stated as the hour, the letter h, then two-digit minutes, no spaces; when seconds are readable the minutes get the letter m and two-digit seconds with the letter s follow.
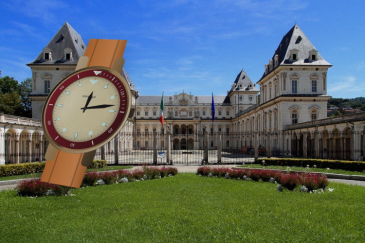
12h13
